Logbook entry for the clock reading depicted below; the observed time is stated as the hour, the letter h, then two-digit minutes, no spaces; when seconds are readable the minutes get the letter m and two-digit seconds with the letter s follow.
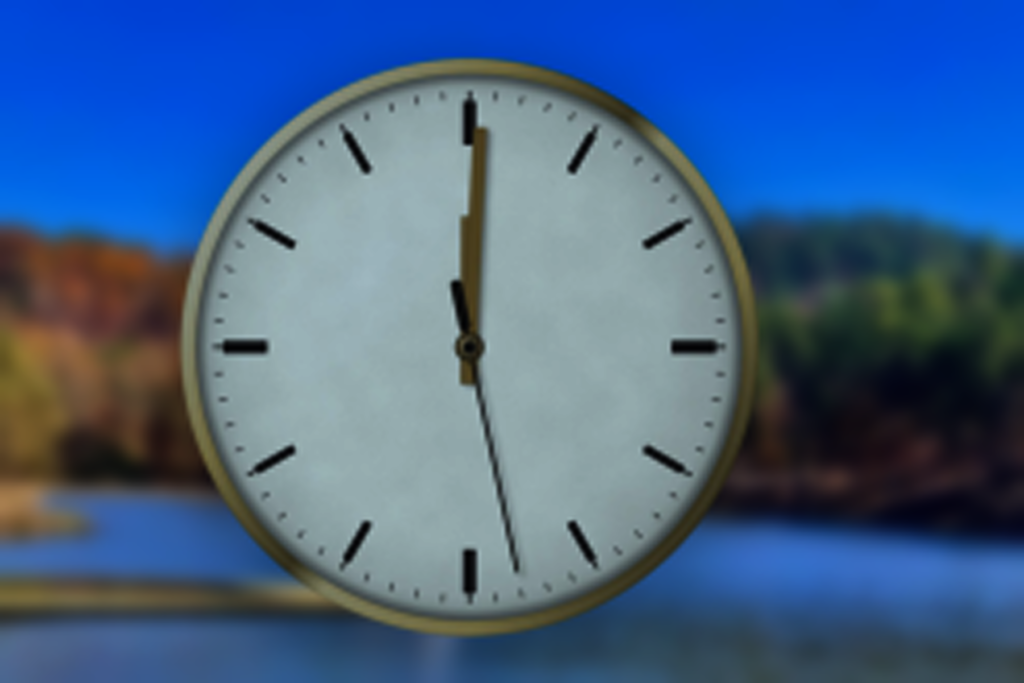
12h00m28s
